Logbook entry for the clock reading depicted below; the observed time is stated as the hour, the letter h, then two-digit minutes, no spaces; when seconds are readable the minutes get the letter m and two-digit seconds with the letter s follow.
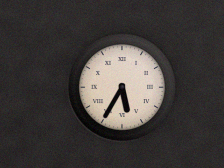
5h35
